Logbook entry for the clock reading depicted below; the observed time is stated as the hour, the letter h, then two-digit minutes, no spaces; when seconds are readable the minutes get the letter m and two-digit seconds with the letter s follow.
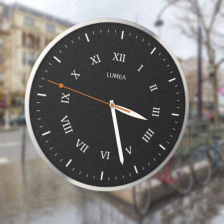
3h26m47s
